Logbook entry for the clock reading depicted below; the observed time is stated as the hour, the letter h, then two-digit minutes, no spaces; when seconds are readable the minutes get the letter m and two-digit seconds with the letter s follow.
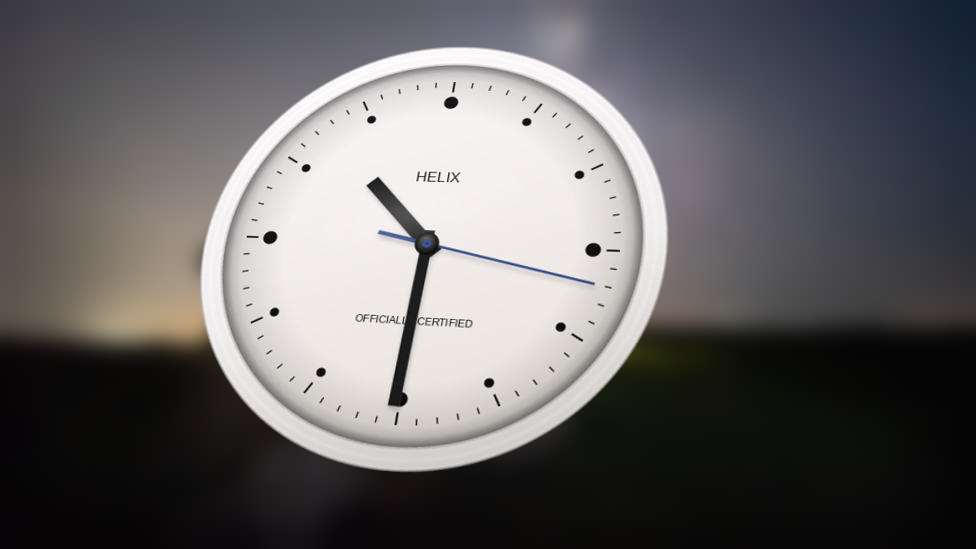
10h30m17s
